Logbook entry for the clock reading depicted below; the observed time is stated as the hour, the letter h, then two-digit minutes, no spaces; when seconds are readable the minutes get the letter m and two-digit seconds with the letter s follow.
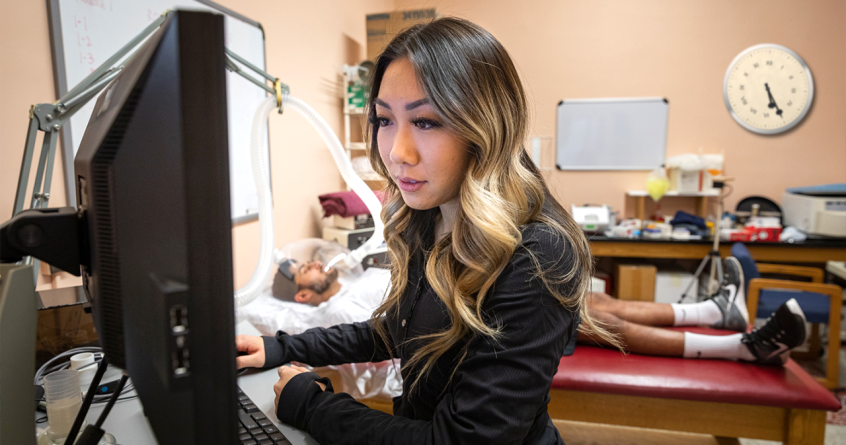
5h25
